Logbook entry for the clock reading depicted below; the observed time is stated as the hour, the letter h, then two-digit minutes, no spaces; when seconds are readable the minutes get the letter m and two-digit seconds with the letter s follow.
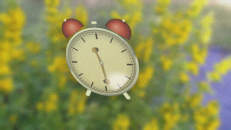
11h29
